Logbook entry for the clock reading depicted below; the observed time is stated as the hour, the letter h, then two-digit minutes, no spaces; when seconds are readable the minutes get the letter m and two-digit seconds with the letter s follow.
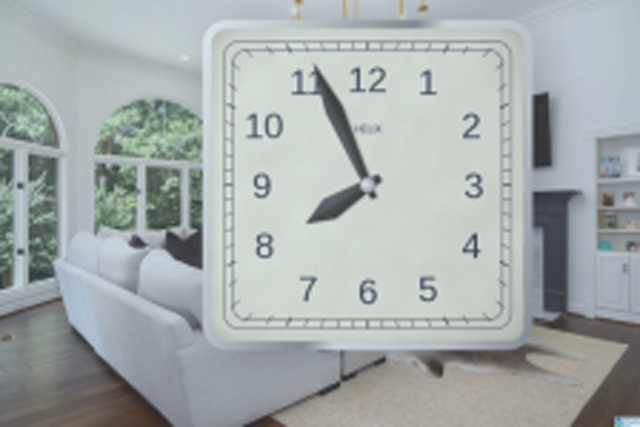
7h56
